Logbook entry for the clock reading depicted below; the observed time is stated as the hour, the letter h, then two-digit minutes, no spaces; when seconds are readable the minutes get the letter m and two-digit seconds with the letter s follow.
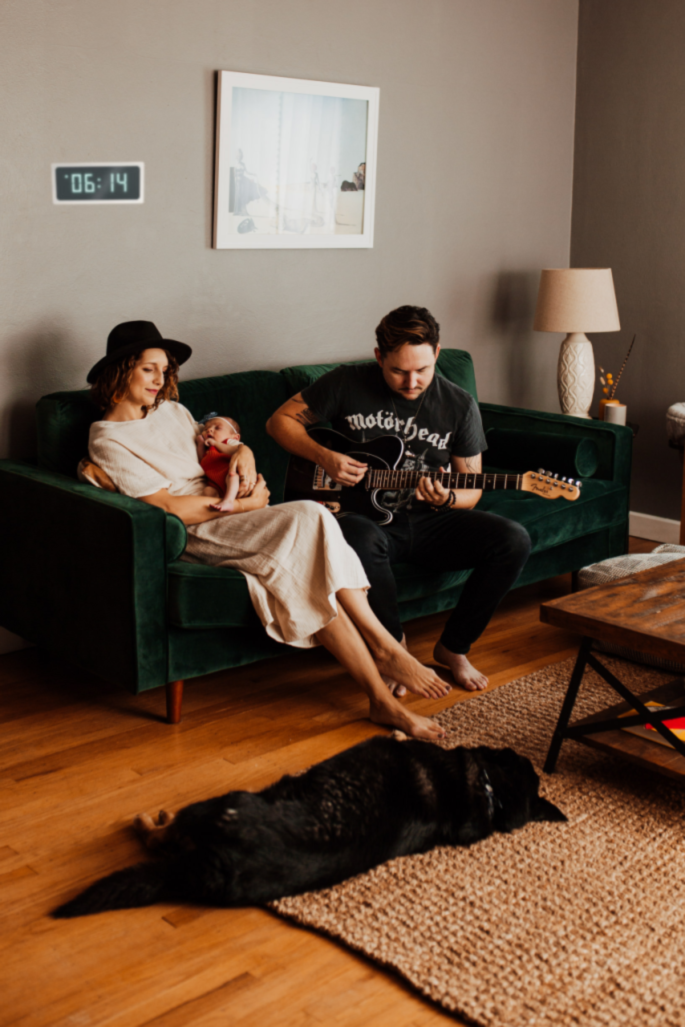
6h14
